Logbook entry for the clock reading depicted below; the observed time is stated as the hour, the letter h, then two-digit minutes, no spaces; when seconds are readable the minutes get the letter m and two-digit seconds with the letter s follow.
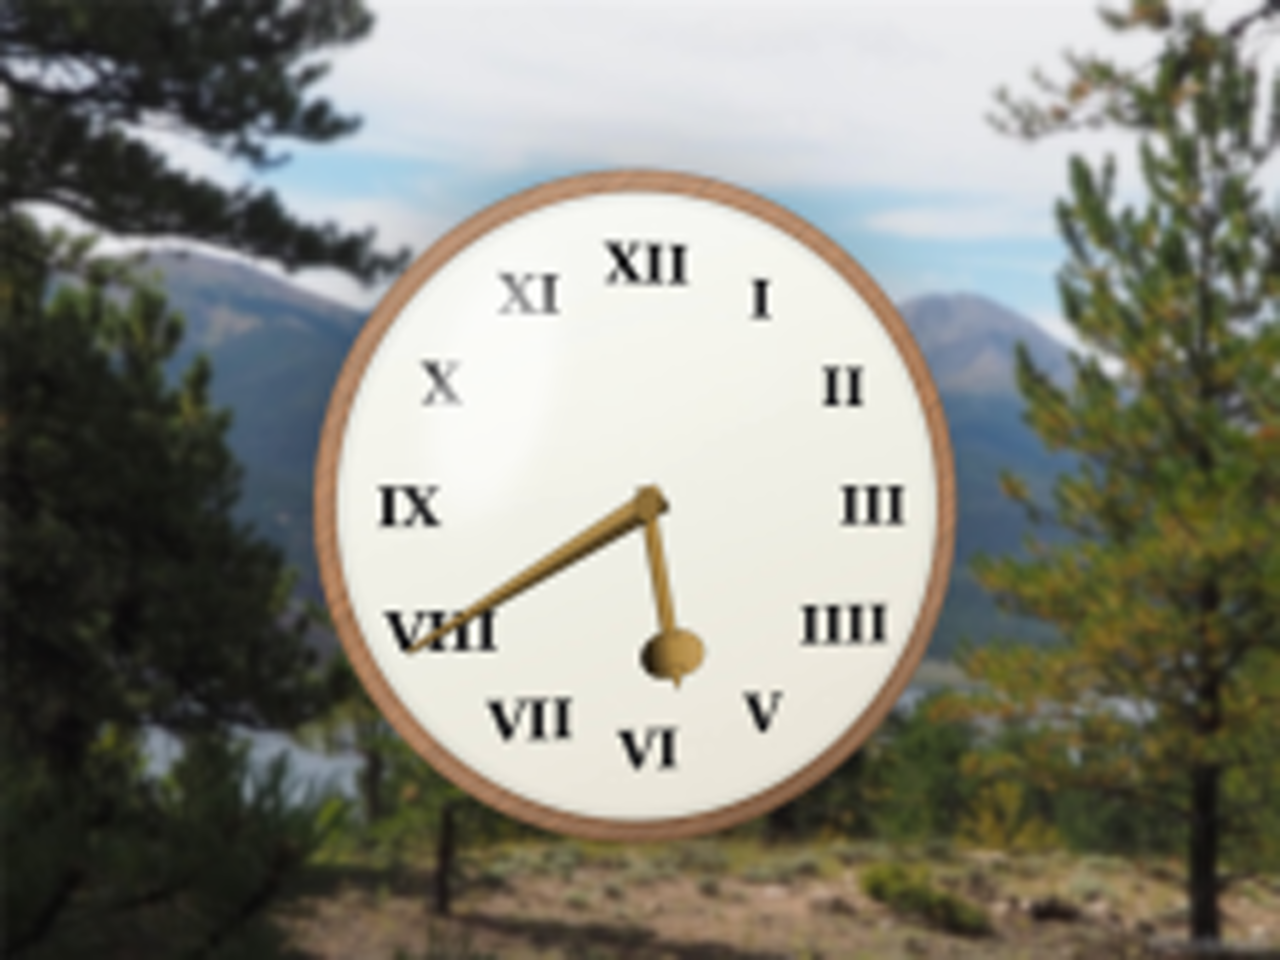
5h40
